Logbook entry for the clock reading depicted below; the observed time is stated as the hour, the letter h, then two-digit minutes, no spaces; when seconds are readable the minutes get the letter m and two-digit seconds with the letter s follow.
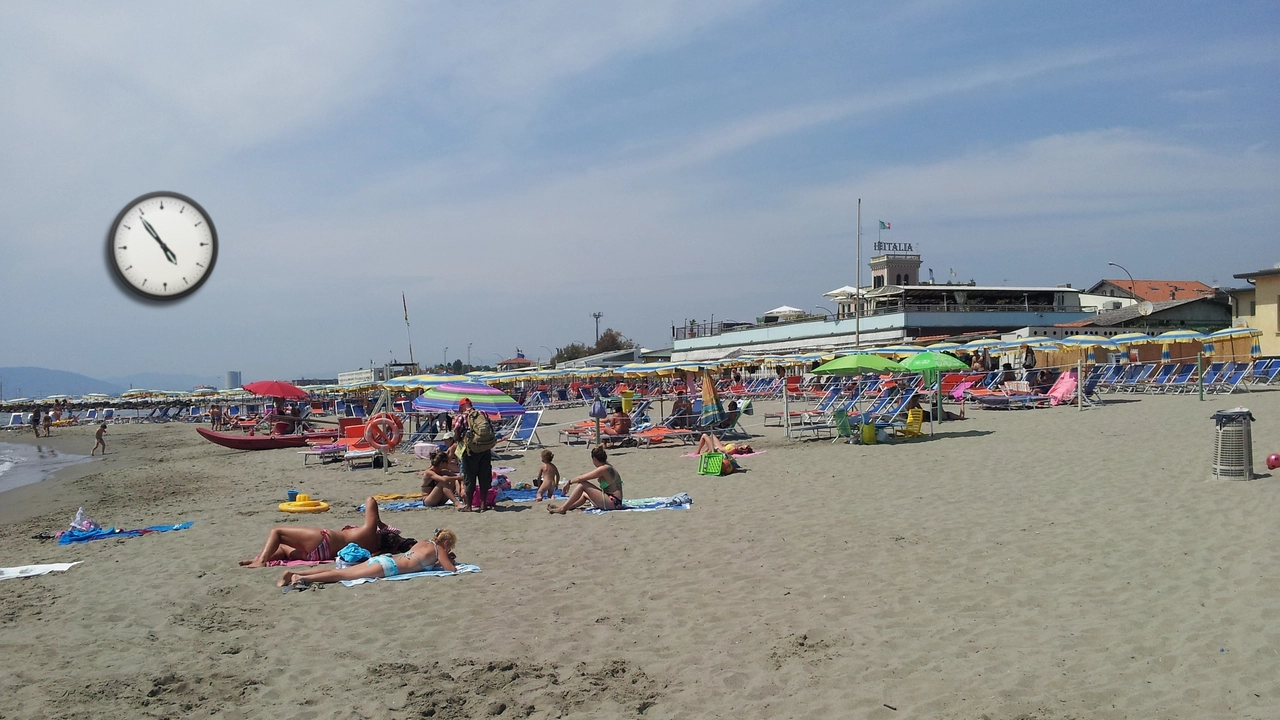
4h54
